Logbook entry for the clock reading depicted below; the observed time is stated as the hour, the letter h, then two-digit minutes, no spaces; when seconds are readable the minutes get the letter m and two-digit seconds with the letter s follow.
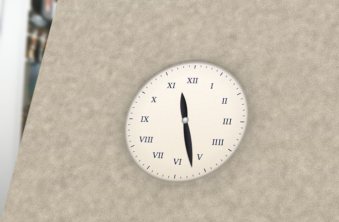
11h27
